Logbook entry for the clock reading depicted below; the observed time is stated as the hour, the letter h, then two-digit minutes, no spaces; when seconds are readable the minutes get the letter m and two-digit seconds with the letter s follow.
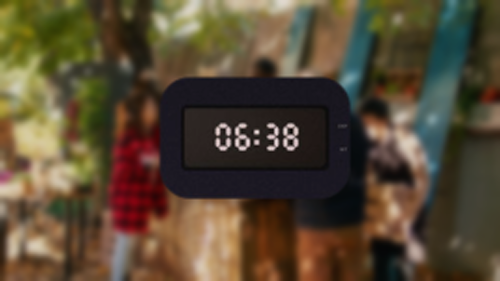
6h38
